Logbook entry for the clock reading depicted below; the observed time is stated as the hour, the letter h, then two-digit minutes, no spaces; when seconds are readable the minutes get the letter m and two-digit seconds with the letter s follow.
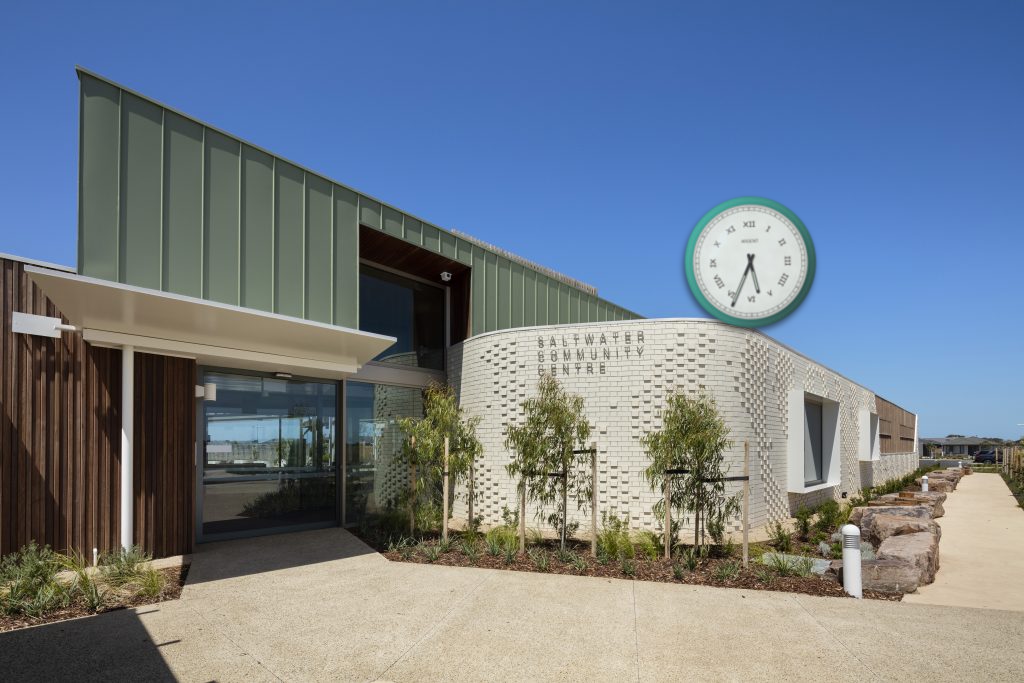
5h34
